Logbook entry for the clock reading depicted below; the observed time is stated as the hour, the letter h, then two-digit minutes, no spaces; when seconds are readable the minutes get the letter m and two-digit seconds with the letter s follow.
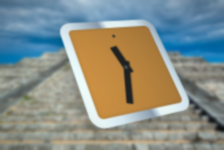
11h33
